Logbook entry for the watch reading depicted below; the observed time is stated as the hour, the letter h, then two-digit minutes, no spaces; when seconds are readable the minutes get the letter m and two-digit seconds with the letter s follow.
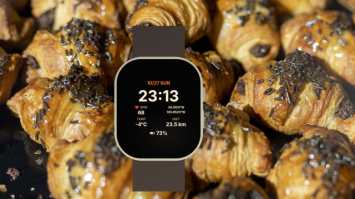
23h13
